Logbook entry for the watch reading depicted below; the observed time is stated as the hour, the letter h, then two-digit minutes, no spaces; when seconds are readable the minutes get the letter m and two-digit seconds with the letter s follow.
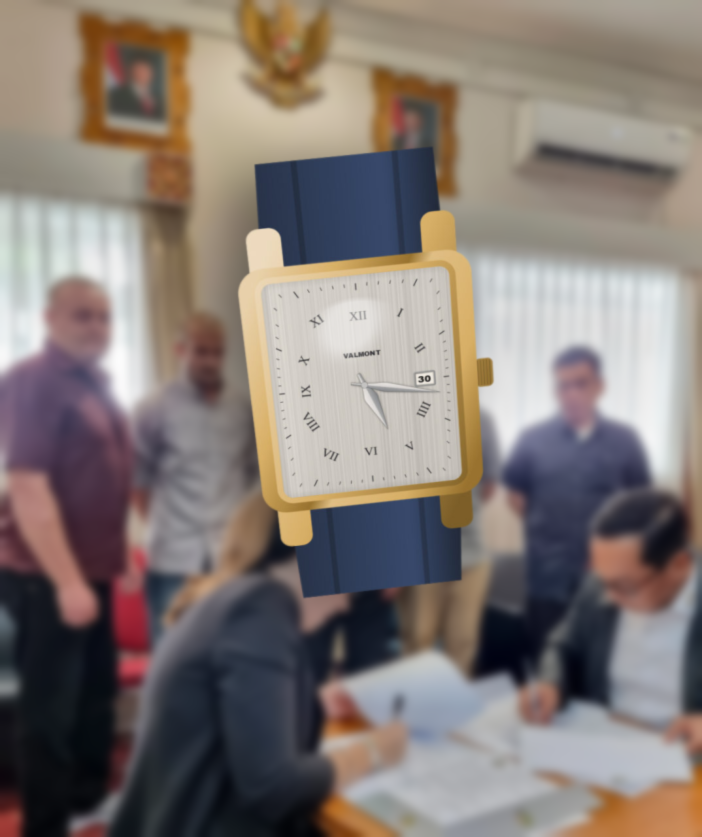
5h17
